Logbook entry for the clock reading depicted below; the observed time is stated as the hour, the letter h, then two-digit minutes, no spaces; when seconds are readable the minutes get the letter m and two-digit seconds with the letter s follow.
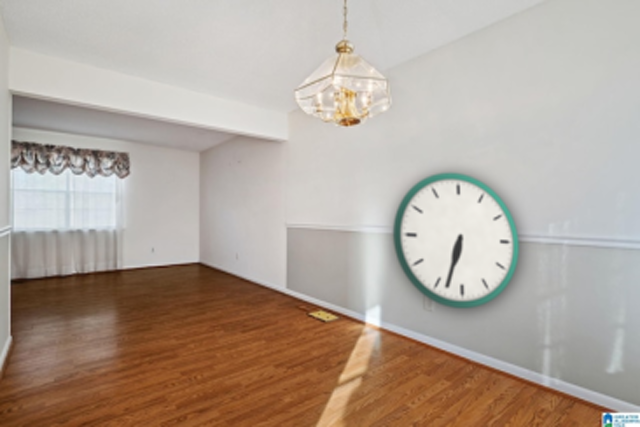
6h33
